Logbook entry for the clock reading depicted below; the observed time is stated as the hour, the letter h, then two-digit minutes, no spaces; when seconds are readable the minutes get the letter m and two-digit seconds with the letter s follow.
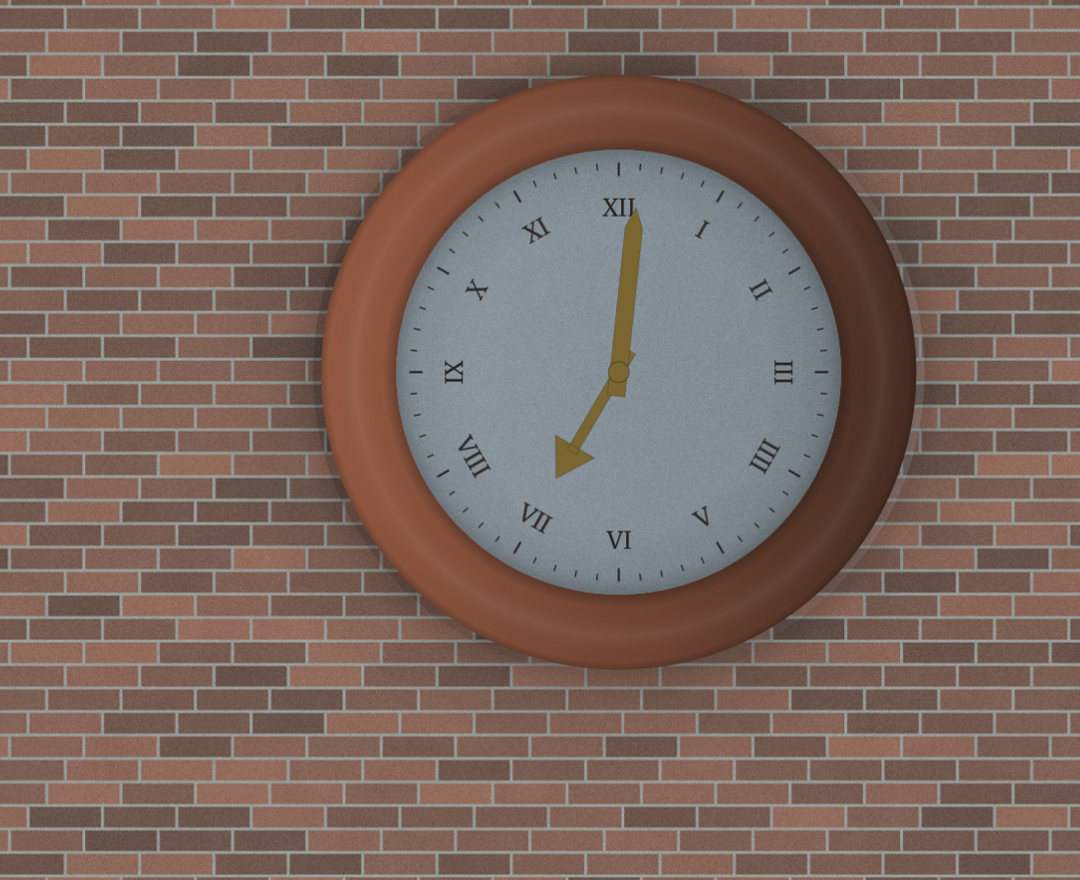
7h01
